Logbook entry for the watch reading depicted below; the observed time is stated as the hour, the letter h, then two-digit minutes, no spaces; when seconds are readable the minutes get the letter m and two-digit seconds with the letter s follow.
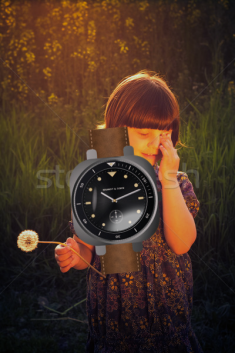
10h12
